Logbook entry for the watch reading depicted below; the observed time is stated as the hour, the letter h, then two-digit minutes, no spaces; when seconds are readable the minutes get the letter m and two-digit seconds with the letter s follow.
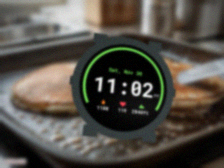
11h02
